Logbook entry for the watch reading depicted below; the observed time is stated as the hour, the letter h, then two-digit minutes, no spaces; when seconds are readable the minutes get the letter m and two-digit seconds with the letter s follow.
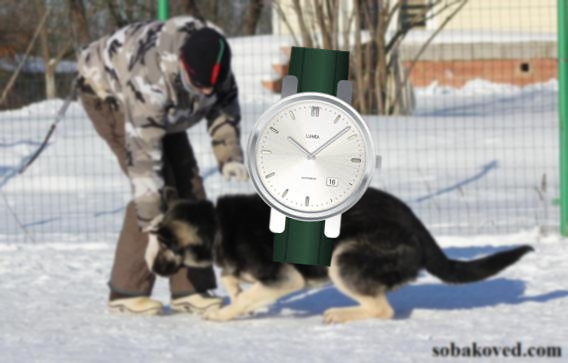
10h08
